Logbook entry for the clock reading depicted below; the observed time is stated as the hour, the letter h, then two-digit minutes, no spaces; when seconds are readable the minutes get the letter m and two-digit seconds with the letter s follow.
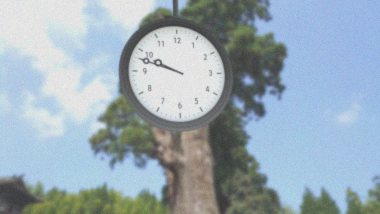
9h48
